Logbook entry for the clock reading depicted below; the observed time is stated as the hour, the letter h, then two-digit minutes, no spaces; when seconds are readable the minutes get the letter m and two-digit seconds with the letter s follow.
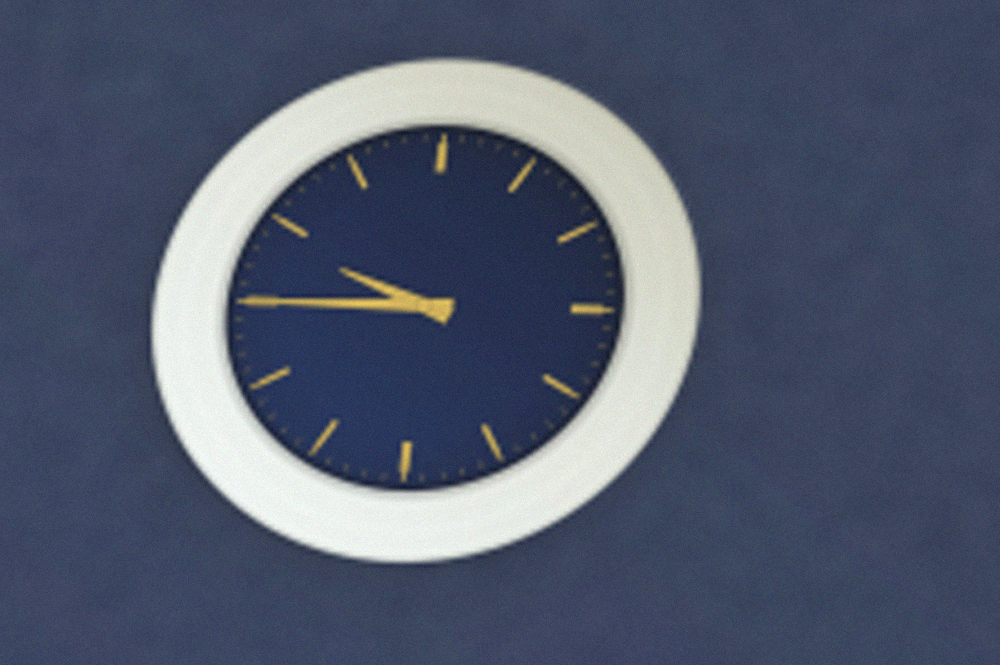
9h45
